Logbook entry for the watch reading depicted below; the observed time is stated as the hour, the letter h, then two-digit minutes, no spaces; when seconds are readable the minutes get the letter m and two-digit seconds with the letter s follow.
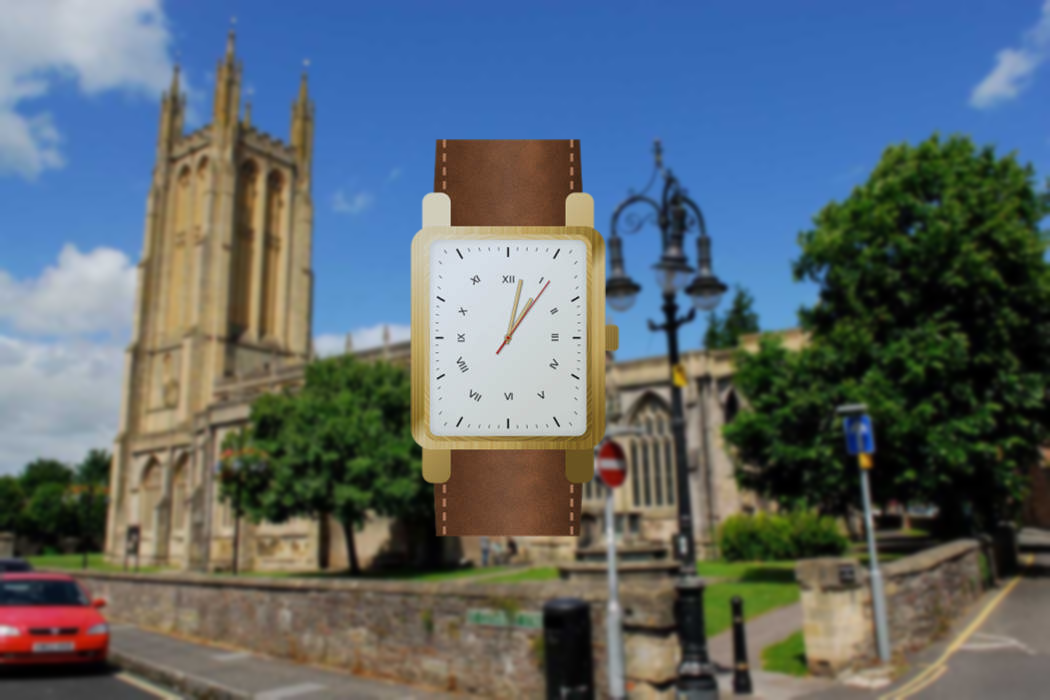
1h02m06s
